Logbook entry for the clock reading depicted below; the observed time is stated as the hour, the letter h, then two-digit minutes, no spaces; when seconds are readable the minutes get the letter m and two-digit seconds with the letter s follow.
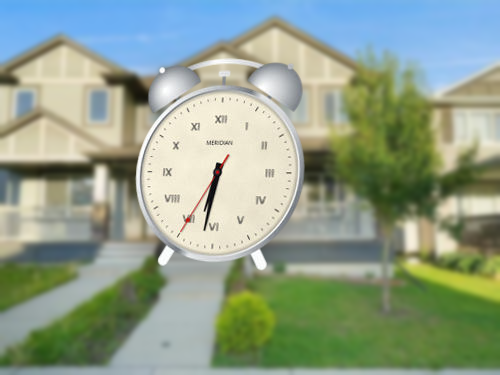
6h31m35s
